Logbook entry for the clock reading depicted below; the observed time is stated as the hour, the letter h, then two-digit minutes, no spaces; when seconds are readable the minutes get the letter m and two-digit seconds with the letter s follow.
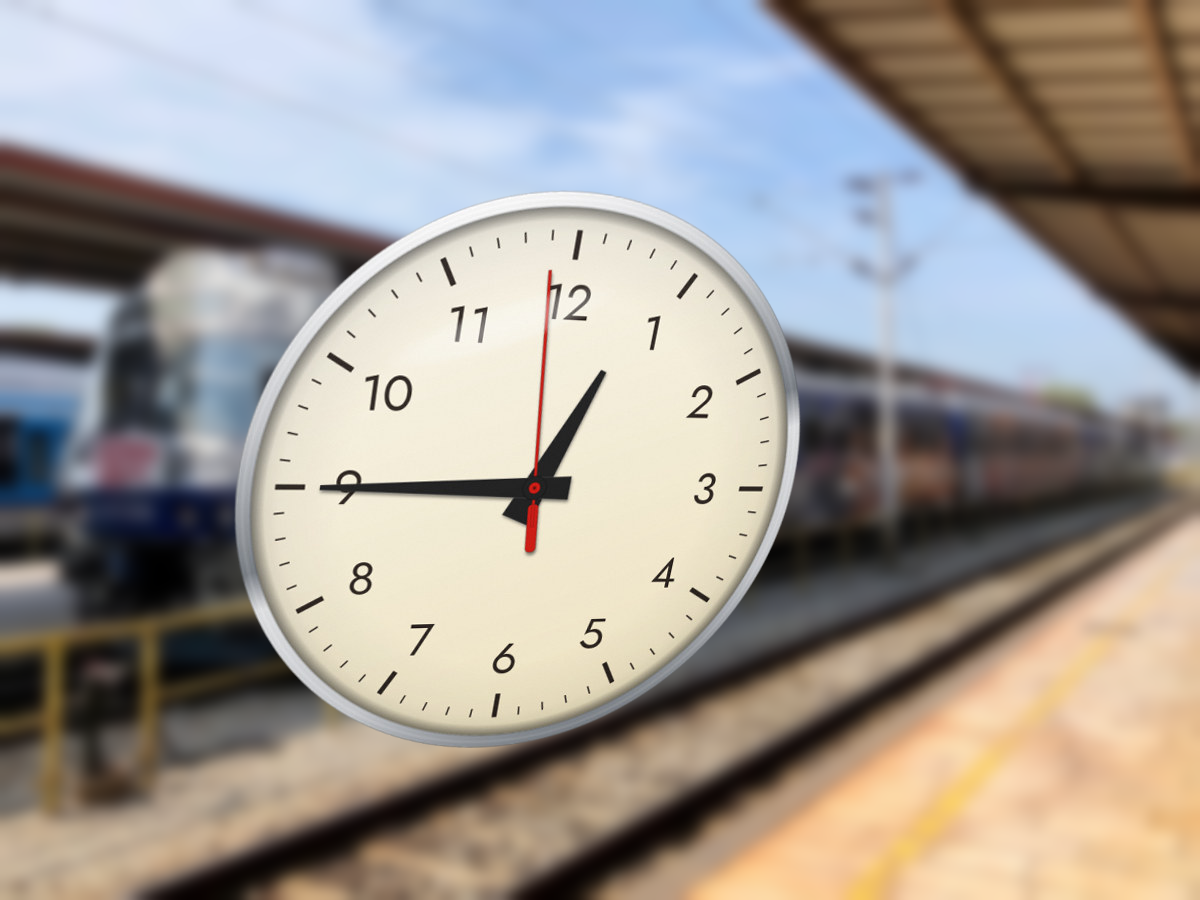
12h44m59s
